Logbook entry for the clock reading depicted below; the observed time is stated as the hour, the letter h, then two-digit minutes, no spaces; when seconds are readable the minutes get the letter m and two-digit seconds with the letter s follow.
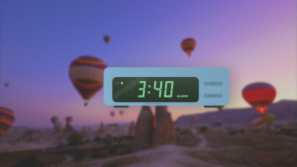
3h40
